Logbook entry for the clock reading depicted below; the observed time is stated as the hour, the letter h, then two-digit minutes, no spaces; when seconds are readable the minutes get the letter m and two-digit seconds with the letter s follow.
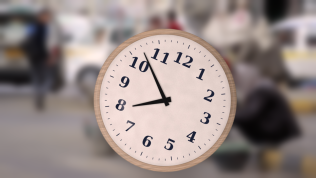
7h52
